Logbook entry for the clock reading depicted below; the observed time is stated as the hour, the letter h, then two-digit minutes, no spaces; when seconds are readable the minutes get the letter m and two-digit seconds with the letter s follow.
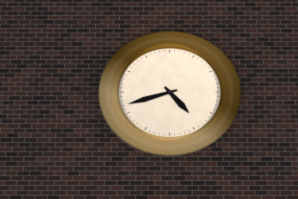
4h42
